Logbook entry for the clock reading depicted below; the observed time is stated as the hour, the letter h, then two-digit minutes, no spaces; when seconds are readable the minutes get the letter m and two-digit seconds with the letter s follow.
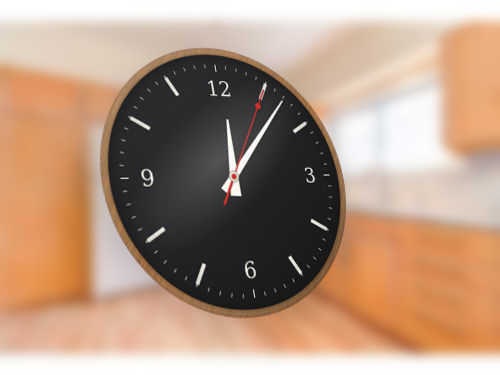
12h07m05s
